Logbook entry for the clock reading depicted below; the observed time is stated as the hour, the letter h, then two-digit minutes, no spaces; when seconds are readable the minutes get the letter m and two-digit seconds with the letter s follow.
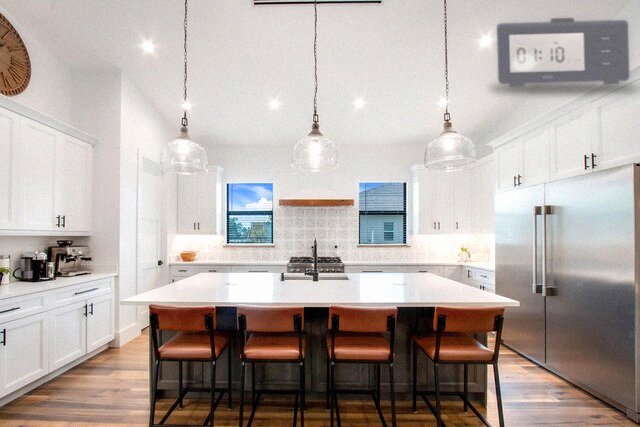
1h10
